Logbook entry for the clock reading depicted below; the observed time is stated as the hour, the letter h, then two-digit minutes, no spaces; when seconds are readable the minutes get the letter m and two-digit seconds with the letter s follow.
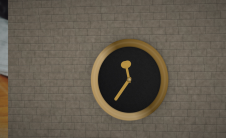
11h36
